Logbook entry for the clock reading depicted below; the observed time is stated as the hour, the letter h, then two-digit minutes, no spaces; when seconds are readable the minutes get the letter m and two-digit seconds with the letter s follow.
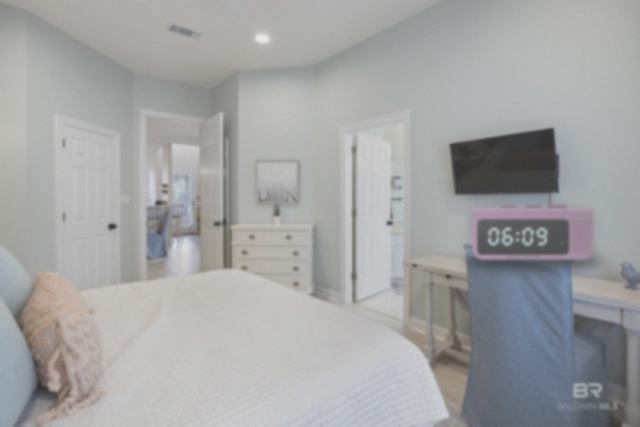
6h09
